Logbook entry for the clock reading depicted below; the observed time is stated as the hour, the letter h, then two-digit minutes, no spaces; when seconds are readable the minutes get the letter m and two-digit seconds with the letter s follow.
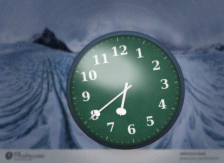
6h40
